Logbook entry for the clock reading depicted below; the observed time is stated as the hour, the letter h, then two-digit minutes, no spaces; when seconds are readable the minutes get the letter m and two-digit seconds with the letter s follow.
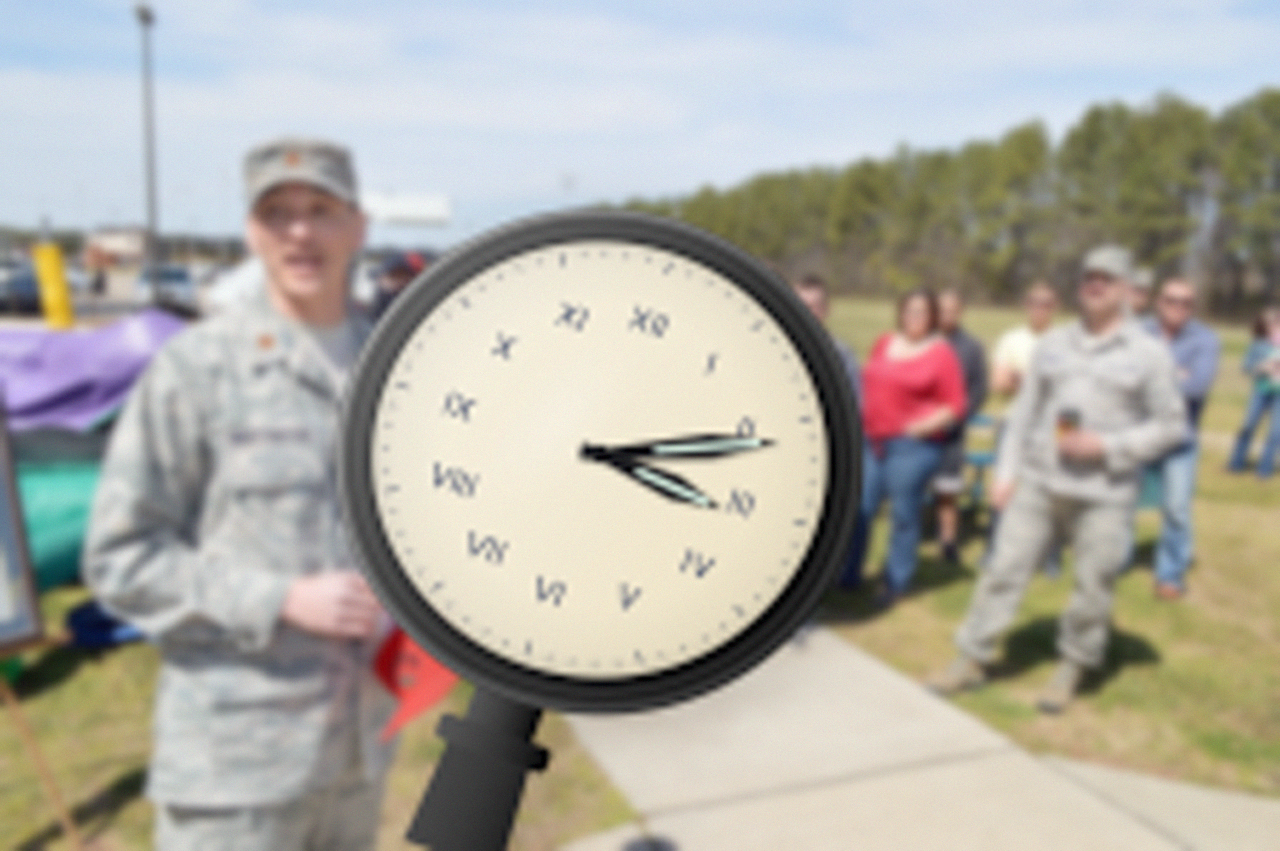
3h11
